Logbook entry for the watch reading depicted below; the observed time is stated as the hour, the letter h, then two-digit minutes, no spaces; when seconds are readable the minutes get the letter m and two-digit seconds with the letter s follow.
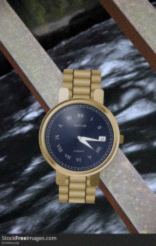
4h16
